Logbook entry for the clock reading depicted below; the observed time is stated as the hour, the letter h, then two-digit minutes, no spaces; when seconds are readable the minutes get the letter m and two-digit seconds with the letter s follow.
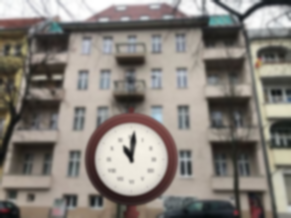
11h01
